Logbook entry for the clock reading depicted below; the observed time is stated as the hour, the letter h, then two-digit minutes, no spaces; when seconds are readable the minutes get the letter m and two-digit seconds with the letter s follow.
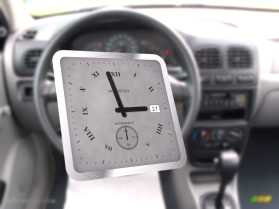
2h58
